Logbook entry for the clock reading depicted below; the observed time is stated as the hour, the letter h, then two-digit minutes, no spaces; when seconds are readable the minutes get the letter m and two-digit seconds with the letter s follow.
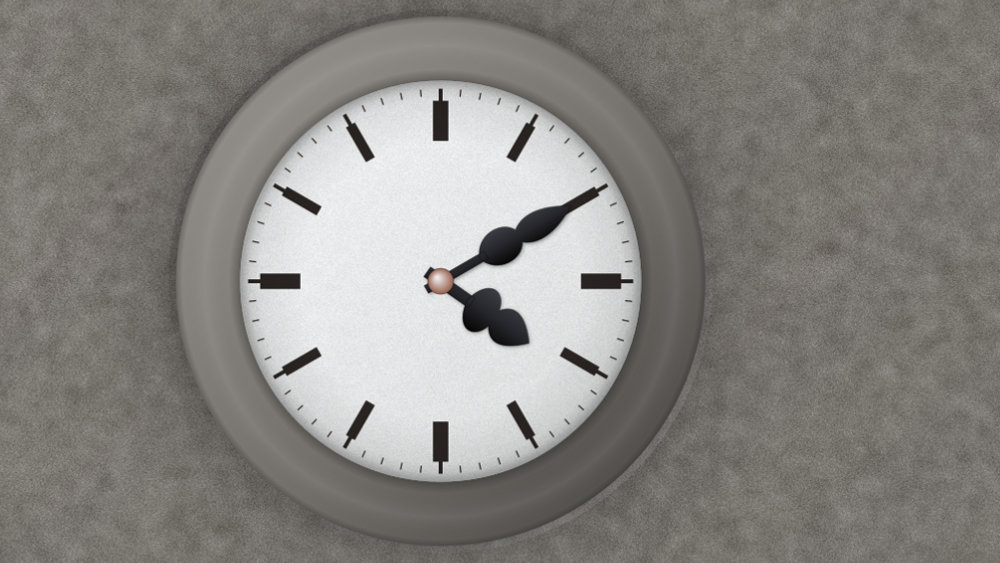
4h10
